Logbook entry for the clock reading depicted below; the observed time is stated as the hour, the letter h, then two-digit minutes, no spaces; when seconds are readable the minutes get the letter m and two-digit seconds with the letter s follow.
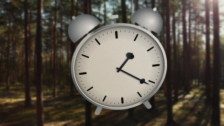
1h21
